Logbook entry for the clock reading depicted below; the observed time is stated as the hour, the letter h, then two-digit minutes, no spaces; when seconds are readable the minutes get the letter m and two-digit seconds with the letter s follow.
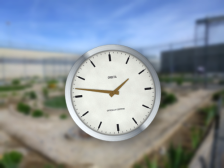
1h47
